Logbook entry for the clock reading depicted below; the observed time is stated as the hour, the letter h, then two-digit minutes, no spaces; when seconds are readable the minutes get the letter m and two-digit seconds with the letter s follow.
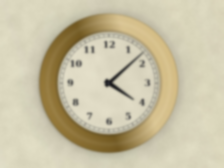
4h08
